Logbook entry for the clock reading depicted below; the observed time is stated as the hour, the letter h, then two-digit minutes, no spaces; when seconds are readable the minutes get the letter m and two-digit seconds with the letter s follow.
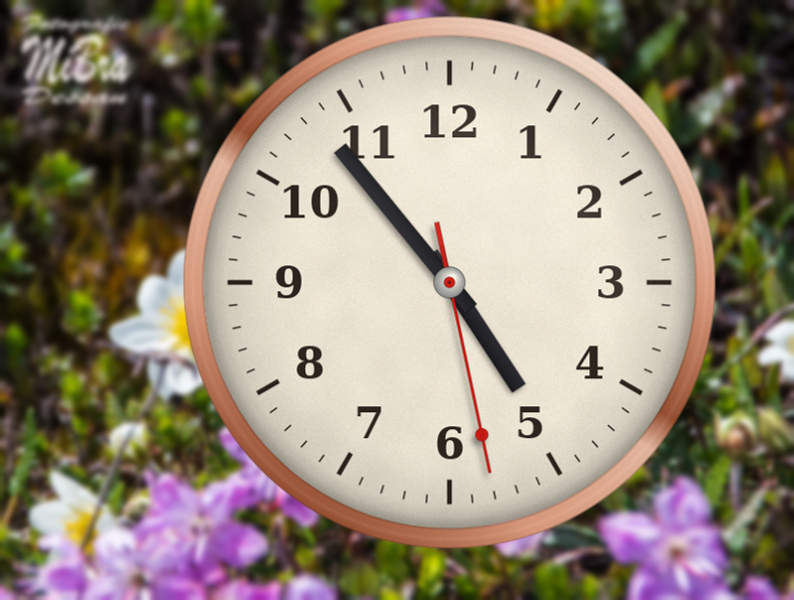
4h53m28s
